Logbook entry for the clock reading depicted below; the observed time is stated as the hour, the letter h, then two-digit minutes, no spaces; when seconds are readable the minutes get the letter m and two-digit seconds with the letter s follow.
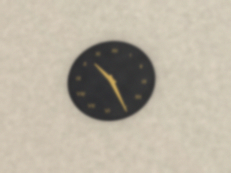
10h25
